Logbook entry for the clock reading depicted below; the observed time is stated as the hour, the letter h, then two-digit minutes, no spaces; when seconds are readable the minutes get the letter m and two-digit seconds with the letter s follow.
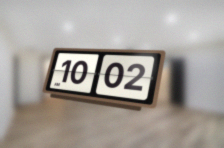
10h02
